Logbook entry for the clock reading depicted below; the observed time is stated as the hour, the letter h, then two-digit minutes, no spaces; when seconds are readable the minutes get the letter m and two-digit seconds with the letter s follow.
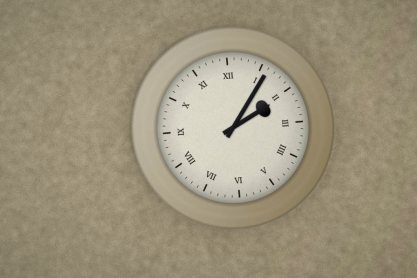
2h06
